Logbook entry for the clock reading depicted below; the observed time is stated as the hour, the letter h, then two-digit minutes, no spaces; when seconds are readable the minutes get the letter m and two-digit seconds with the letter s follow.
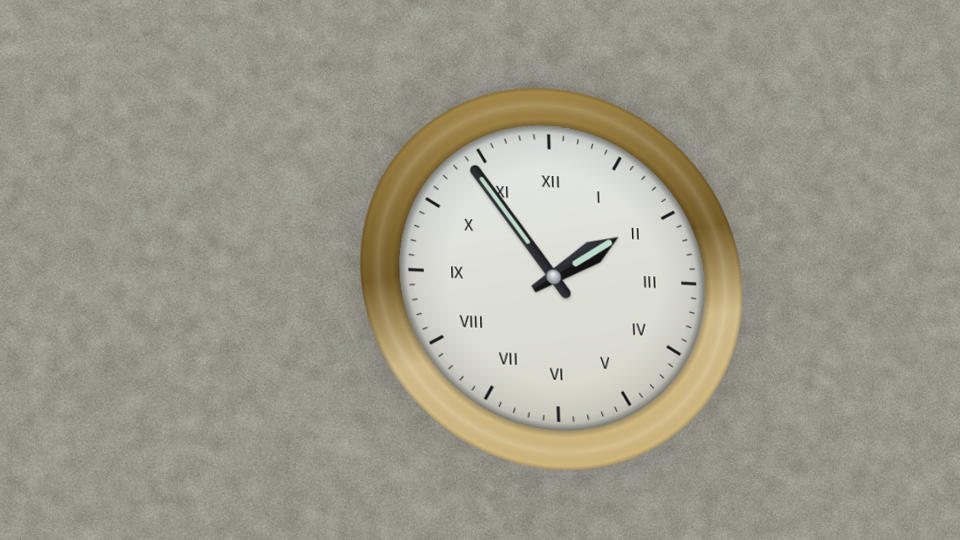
1h54
